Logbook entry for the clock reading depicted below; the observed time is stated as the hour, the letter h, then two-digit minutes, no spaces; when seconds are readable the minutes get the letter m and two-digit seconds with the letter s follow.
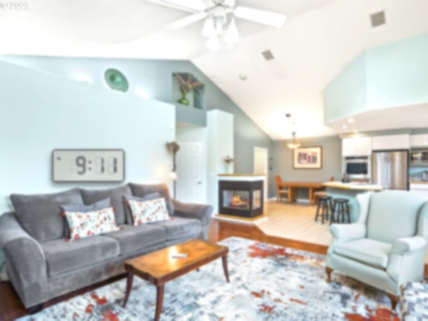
9h11
